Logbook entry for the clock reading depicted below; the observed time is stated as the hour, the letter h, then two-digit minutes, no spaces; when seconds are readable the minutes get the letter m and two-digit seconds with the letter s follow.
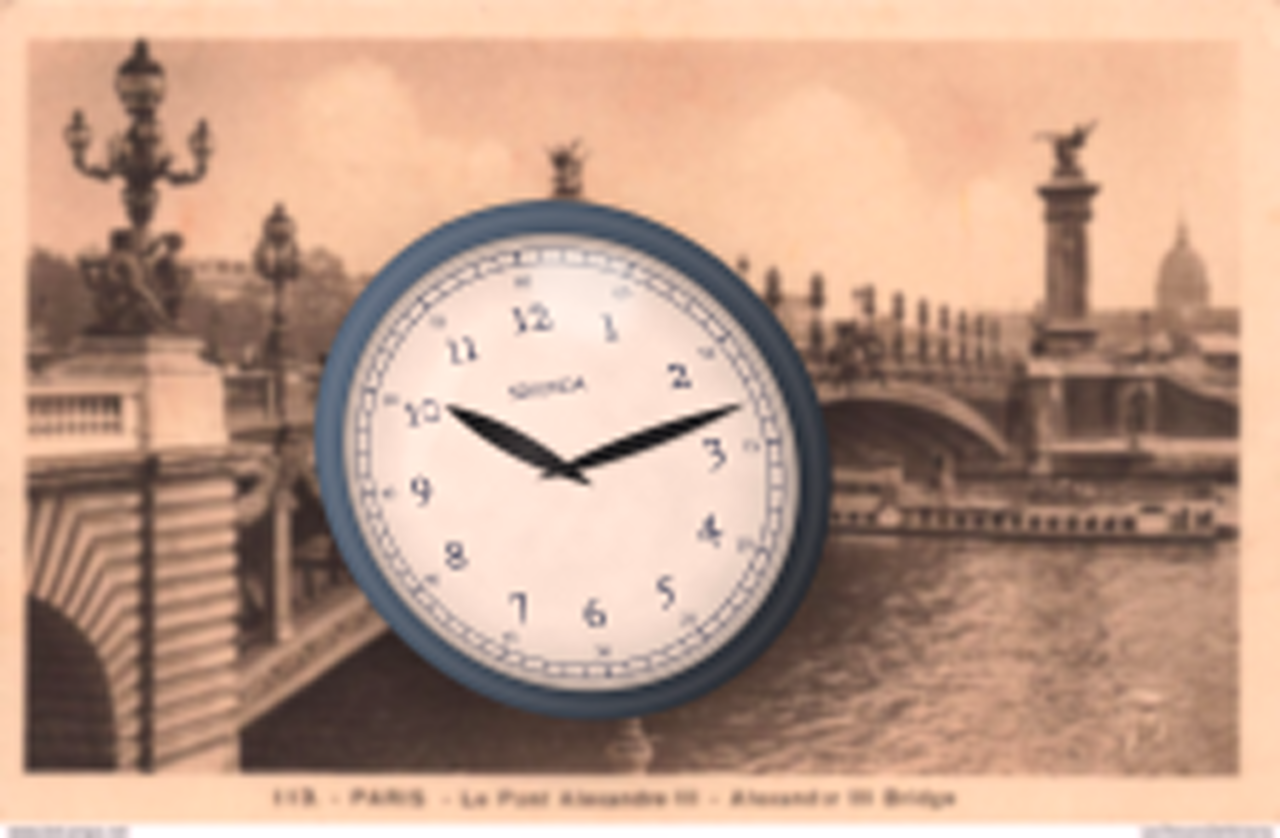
10h13
